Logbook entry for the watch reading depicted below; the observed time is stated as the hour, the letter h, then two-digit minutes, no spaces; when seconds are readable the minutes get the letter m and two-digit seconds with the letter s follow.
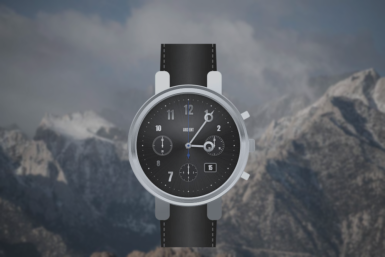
3h06
